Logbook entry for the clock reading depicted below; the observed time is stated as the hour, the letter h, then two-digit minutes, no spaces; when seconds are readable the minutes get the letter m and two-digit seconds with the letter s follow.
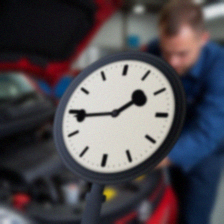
1h44
